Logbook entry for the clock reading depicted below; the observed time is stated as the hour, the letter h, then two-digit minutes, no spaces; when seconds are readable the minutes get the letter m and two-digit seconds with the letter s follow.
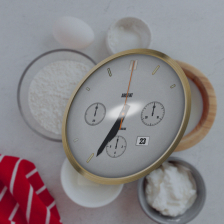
6h34
